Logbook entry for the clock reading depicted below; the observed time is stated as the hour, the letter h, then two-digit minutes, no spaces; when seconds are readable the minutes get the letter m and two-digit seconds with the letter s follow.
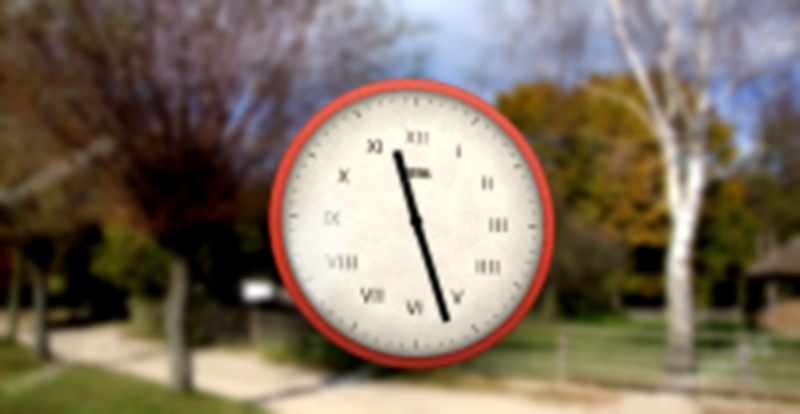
11h27
